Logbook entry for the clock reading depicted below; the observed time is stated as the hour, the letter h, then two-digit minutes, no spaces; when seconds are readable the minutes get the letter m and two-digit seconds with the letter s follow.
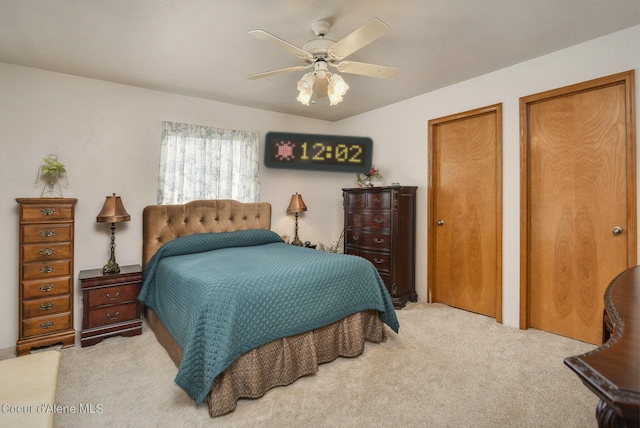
12h02
